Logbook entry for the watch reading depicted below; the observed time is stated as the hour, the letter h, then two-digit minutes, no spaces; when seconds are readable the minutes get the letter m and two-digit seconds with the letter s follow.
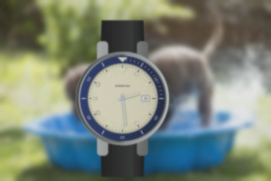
2h29
